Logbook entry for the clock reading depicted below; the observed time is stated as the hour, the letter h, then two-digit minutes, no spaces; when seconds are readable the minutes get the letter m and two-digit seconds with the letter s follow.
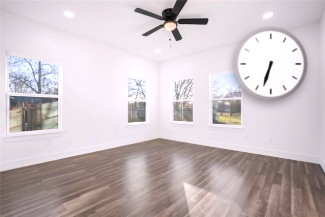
6h33
